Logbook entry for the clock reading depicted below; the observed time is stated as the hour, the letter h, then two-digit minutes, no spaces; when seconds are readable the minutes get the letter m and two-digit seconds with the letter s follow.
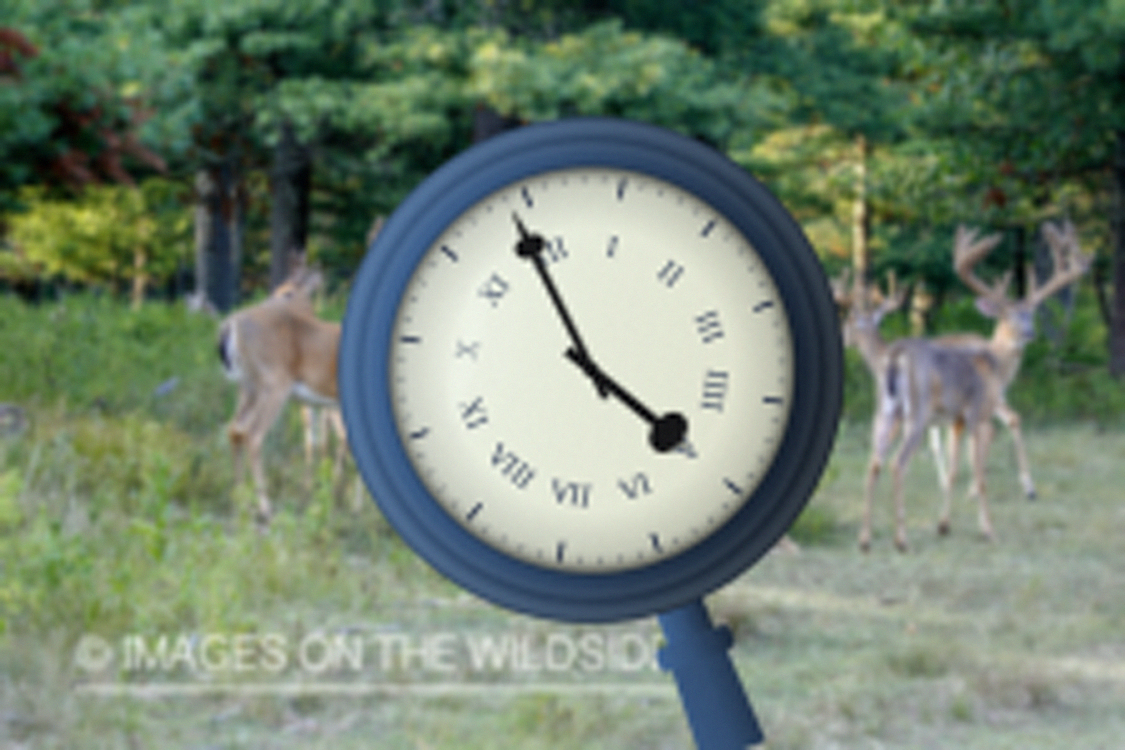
4h59
